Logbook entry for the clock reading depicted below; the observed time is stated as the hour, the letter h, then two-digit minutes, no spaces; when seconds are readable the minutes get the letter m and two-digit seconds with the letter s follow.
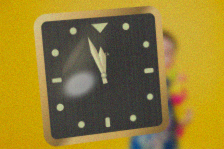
11h57
